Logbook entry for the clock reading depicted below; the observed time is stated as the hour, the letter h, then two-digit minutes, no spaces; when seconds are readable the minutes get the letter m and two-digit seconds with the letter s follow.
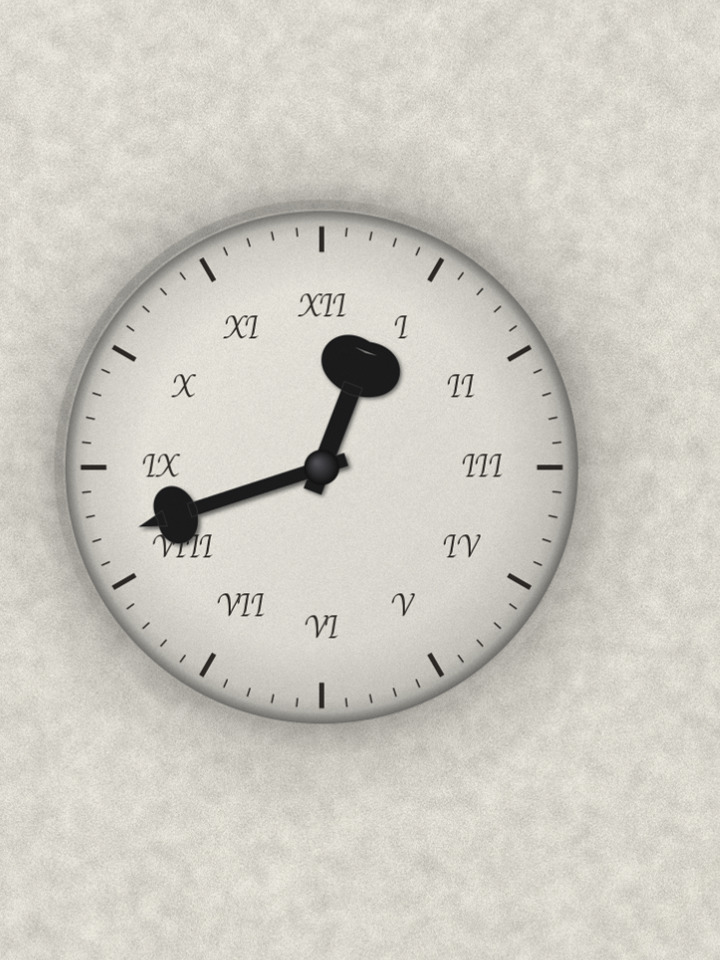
12h42
